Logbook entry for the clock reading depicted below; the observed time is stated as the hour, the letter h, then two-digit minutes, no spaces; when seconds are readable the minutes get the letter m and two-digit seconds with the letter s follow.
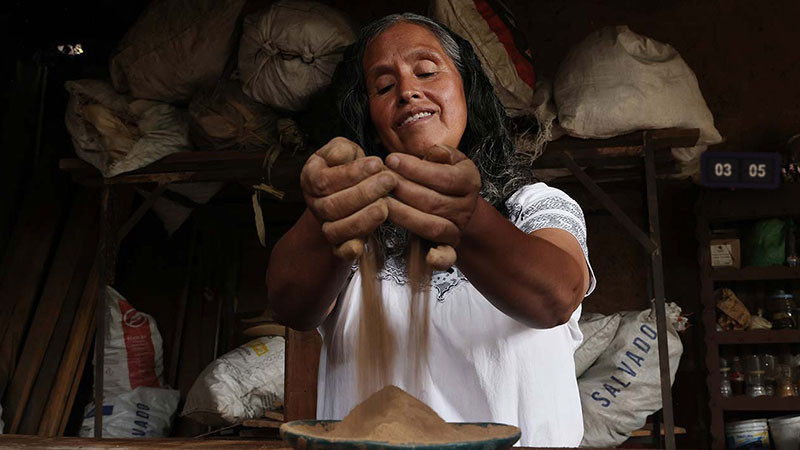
3h05
